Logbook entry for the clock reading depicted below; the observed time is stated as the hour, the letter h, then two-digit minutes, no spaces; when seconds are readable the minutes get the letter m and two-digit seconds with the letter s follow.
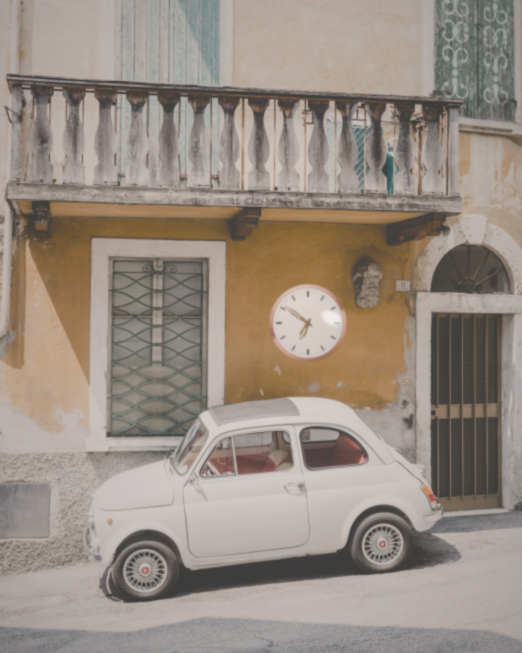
6h51
